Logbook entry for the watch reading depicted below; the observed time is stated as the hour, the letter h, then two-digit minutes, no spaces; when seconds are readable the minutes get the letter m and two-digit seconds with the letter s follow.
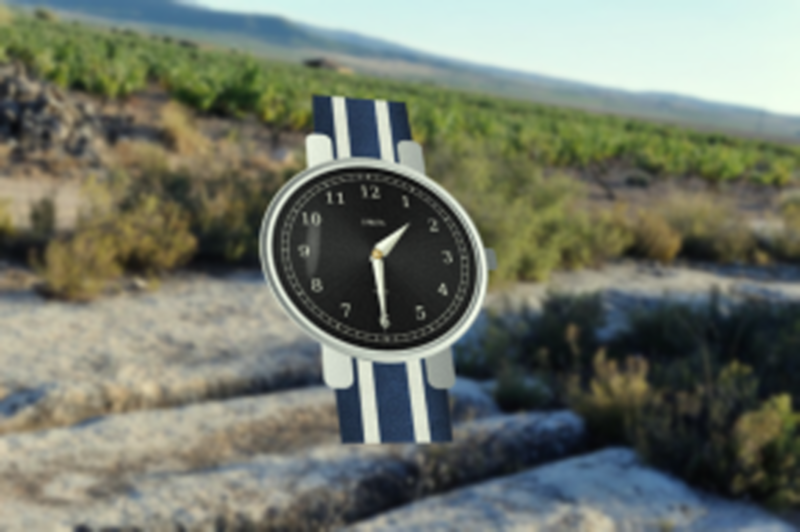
1h30
